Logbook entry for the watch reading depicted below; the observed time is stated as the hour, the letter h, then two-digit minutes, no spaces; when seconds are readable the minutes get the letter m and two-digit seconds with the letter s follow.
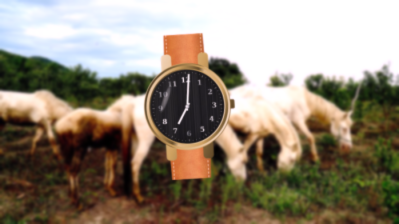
7h01
